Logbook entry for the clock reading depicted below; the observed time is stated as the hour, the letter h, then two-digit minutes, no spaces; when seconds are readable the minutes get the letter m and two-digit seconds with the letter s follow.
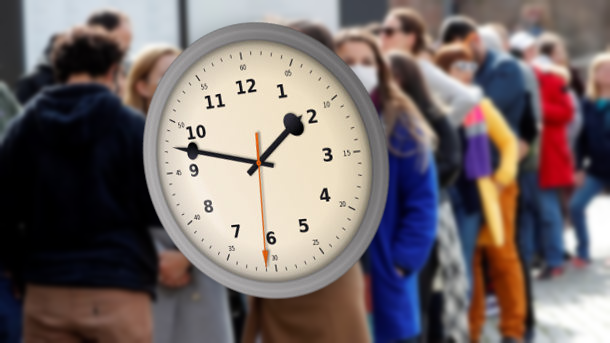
1h47m31s
